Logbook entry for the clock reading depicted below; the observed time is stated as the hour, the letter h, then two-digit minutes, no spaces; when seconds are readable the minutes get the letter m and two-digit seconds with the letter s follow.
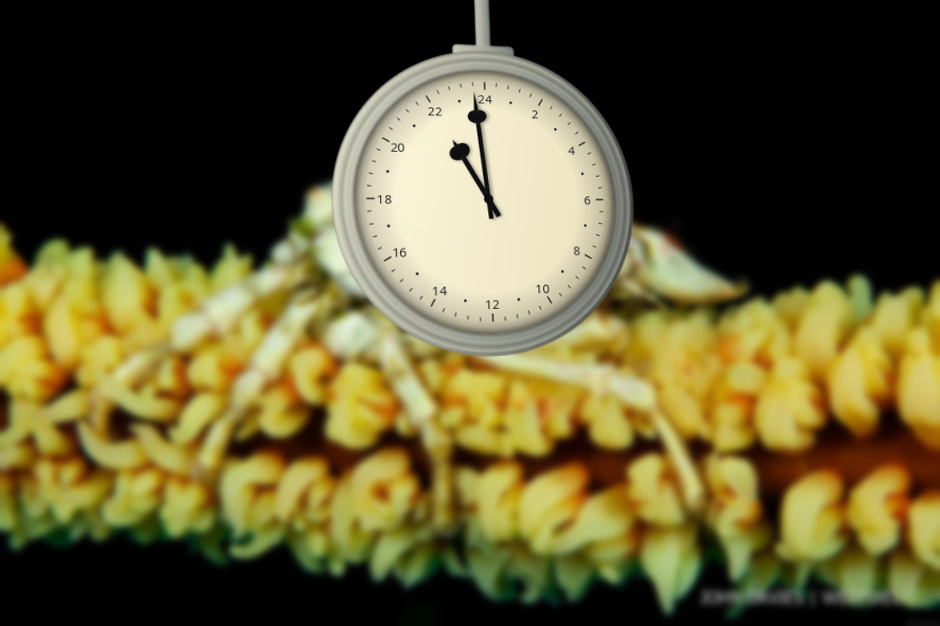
21h59
